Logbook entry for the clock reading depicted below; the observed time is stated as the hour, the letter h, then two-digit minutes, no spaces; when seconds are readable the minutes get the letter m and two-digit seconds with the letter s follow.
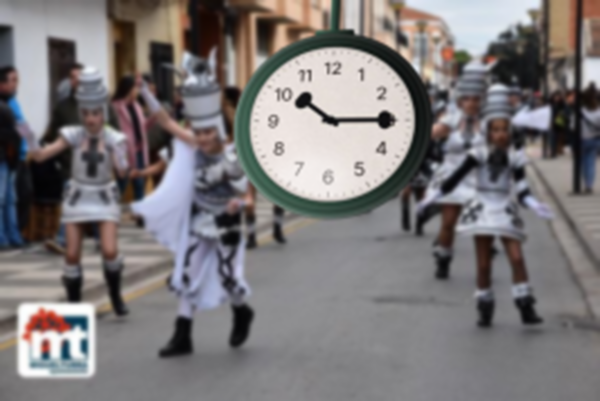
10h15
